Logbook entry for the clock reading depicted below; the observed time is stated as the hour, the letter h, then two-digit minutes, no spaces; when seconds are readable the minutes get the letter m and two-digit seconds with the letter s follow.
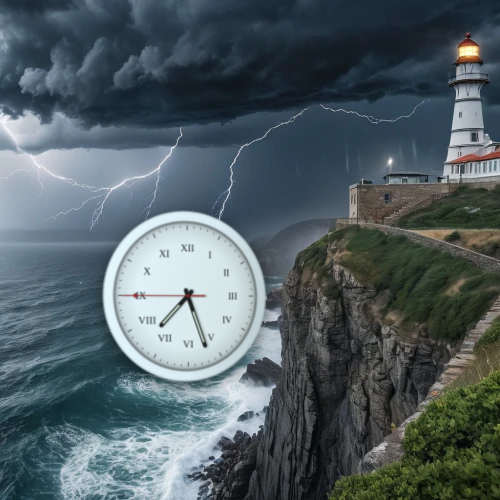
7h26m45s
